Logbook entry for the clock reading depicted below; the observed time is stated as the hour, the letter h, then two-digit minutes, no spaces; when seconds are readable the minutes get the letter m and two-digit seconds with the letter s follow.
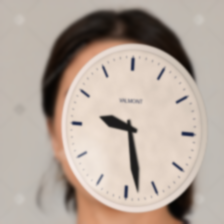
9h28
